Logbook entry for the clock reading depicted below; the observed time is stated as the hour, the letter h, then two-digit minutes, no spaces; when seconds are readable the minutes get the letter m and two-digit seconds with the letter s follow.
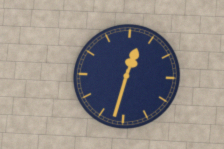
12h32
